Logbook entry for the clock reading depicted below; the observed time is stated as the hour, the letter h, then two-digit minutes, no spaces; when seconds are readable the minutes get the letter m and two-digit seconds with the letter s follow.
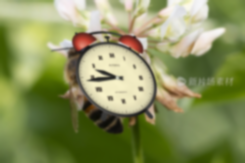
9h44
